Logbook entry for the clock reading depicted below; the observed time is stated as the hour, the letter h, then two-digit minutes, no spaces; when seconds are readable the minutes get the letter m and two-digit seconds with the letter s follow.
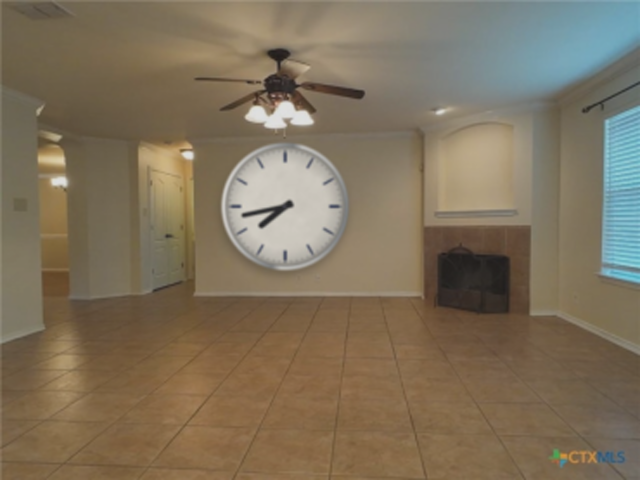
7h43
